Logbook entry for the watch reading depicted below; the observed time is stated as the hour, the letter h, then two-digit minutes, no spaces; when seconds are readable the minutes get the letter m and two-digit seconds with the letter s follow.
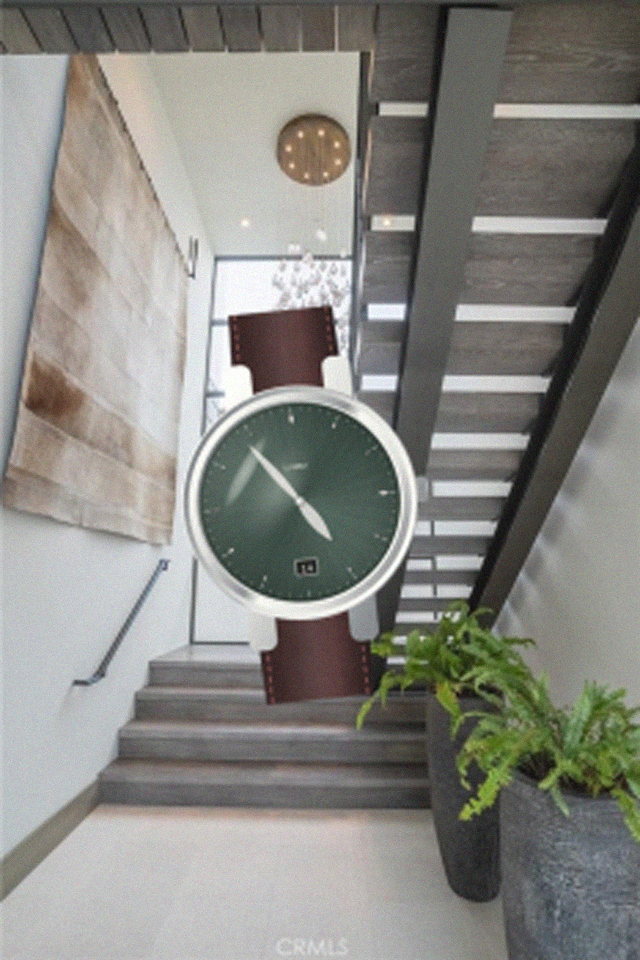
4h54
